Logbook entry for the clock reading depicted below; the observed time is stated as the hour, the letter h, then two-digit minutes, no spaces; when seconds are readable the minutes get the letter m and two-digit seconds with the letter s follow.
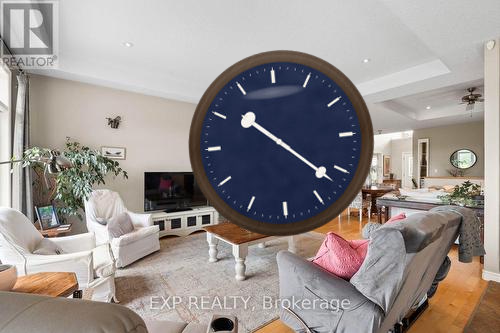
10h22
